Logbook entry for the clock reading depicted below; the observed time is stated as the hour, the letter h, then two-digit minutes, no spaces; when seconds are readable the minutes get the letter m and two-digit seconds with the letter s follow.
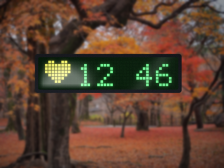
12h46
